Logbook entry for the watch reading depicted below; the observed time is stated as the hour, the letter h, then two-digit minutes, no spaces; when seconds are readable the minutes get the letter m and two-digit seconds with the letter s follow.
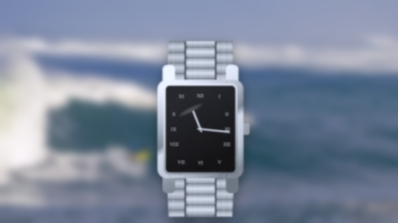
11h16
